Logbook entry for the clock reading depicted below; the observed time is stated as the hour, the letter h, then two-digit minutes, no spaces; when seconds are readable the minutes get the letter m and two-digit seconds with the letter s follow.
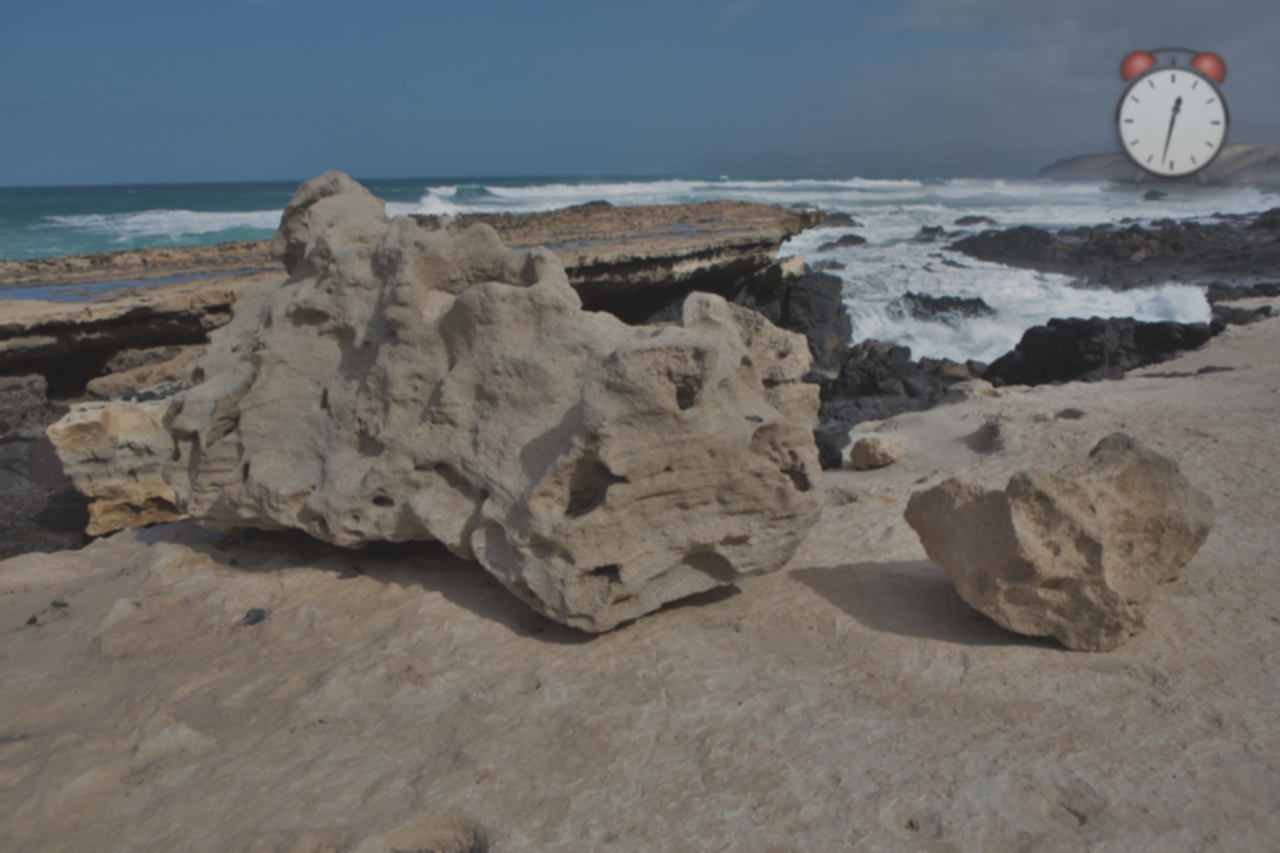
12h32
